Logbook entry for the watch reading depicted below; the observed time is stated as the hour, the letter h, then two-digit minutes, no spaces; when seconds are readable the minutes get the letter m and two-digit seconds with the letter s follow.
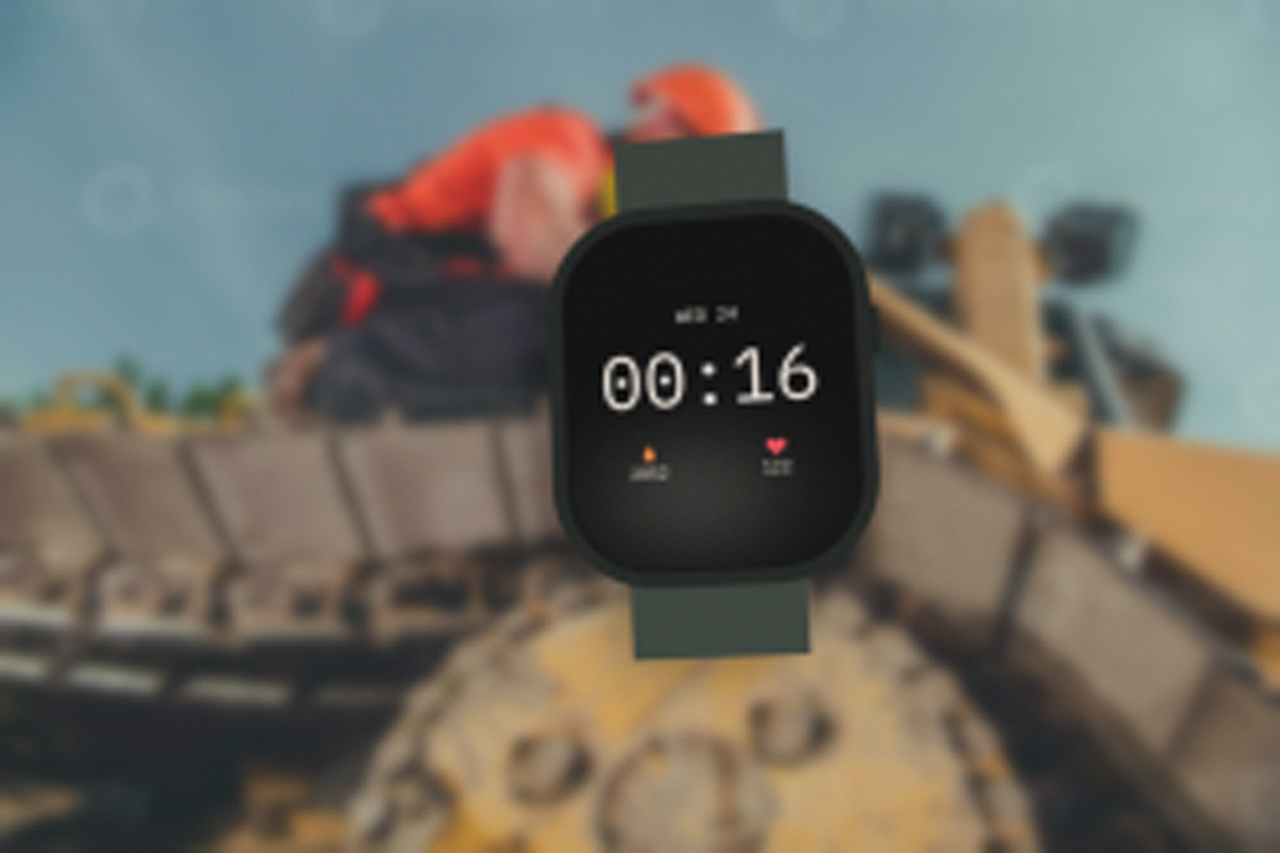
0h16
